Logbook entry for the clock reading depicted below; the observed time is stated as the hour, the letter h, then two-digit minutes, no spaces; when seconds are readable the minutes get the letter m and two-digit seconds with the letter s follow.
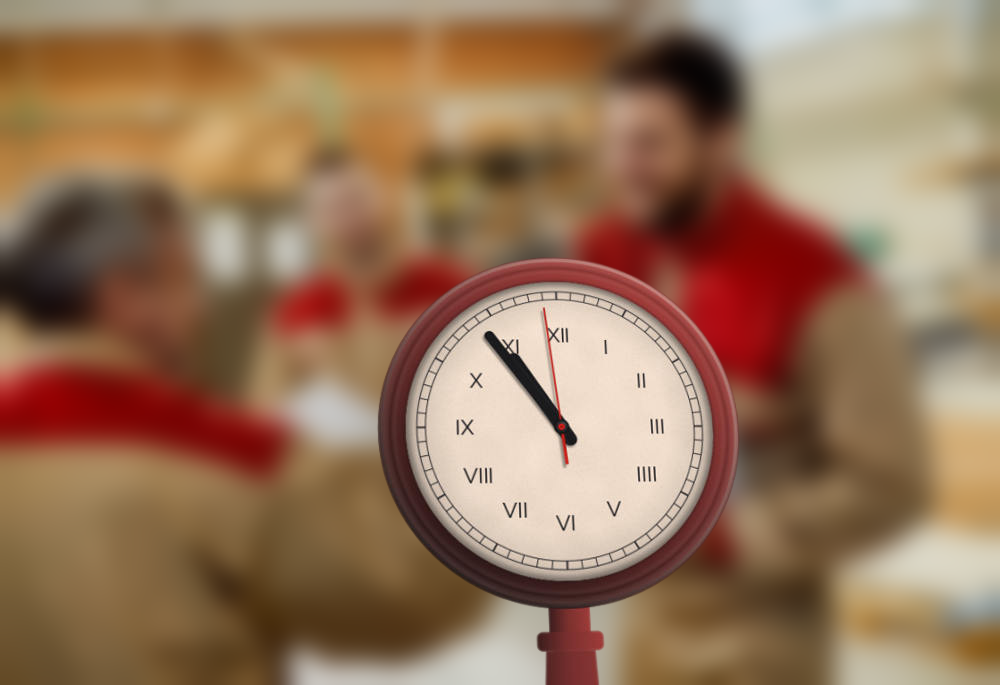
10h53m59s
